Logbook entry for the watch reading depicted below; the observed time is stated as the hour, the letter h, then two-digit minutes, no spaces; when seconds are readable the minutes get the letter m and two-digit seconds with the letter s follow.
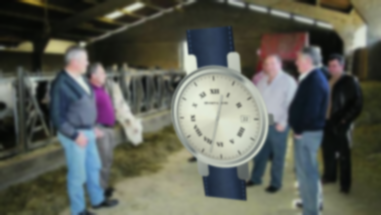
12h33
